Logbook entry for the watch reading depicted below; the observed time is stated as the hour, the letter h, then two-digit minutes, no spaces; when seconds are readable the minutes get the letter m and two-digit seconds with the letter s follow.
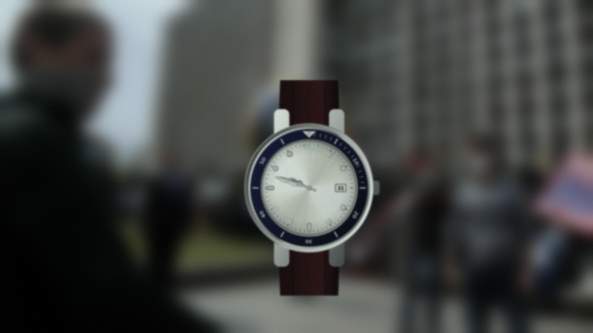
9h48
